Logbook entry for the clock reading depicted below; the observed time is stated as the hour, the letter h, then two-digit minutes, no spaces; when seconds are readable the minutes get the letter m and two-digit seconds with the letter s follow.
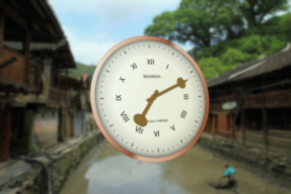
7h11
